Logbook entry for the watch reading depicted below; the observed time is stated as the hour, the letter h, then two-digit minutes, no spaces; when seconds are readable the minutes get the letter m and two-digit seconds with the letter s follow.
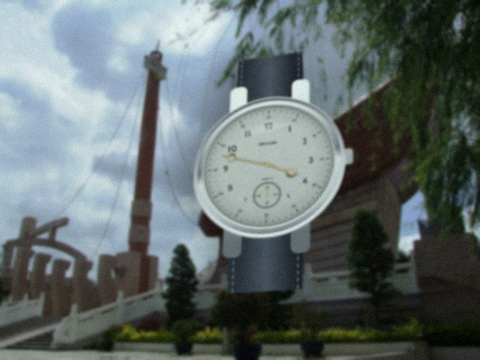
3h48
